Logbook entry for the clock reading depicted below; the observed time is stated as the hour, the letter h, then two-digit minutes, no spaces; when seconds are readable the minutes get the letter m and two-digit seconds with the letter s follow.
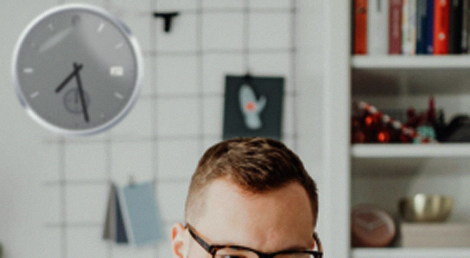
7h28
